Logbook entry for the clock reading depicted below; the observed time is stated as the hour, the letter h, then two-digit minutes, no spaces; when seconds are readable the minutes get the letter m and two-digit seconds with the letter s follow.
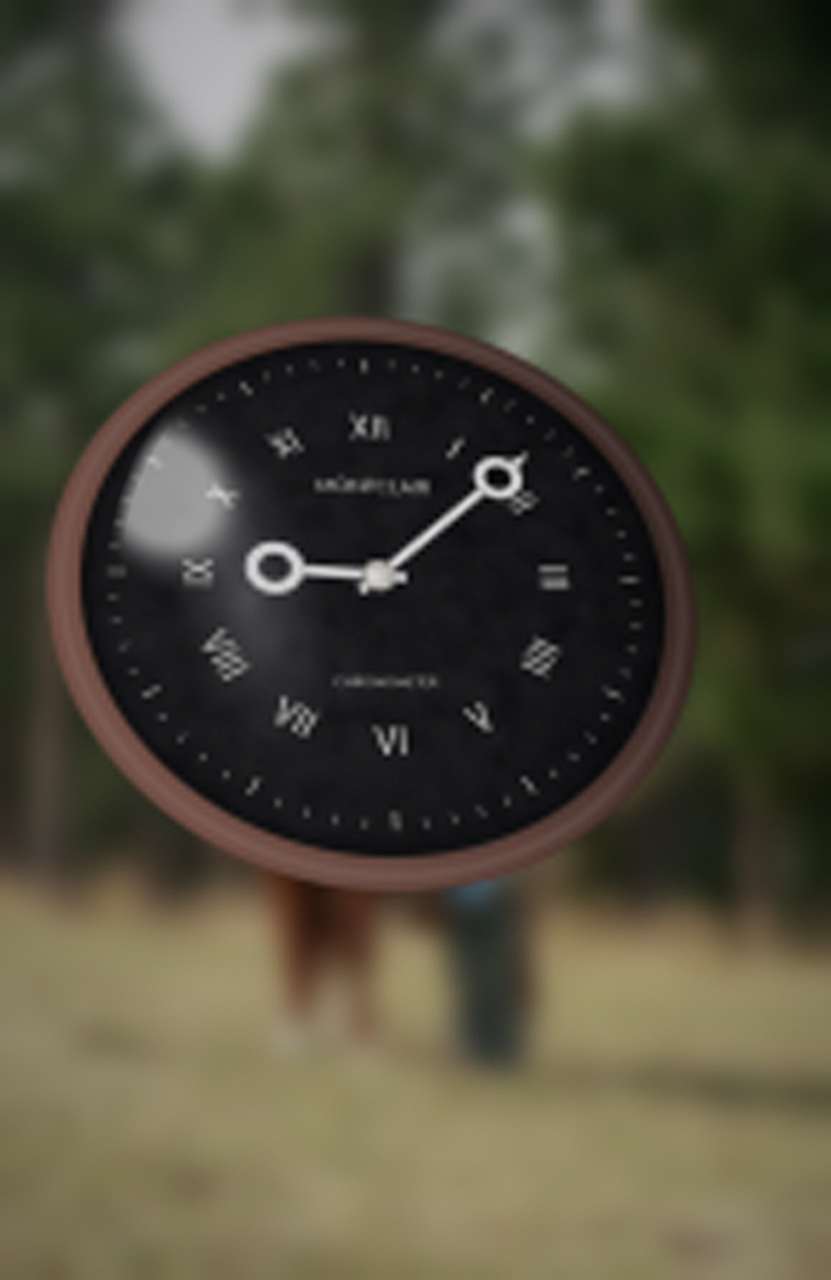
9h08
